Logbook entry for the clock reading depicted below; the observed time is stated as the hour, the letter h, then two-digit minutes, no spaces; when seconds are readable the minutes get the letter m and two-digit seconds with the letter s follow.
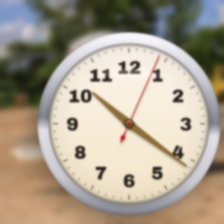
10h21m04s
